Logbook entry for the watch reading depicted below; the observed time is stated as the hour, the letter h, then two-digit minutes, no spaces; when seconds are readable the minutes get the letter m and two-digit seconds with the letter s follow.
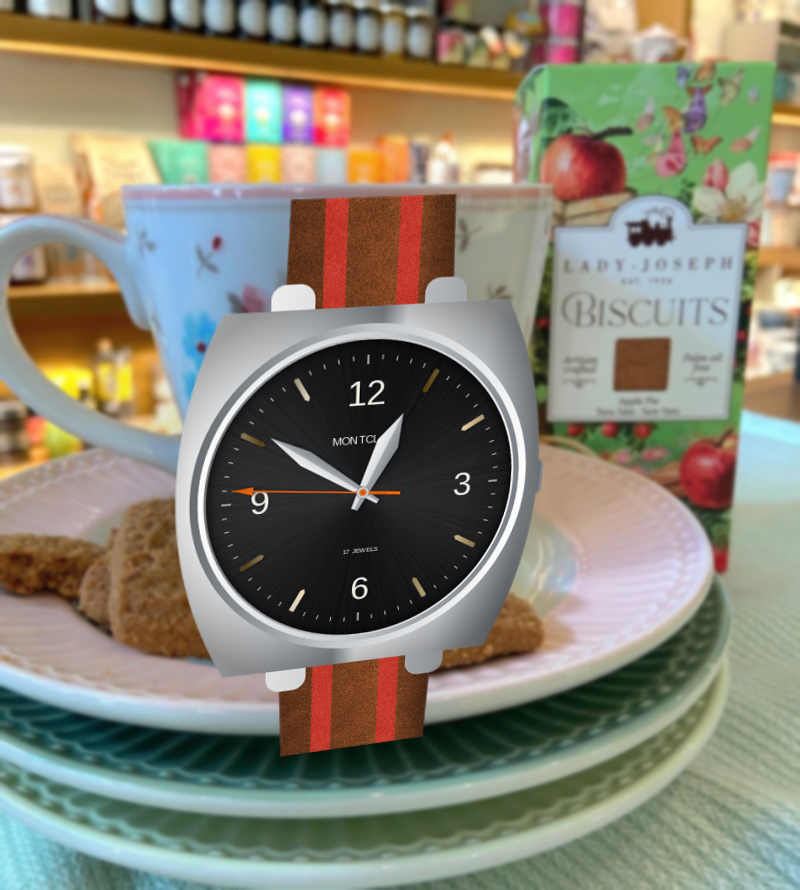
12h50m46s
